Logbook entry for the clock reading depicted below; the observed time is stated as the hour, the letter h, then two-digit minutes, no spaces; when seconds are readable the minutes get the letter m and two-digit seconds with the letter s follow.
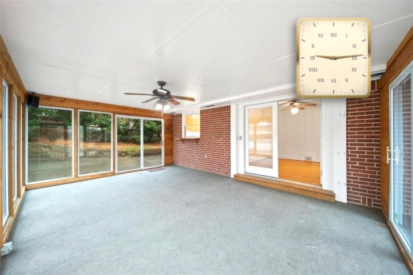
9h14
